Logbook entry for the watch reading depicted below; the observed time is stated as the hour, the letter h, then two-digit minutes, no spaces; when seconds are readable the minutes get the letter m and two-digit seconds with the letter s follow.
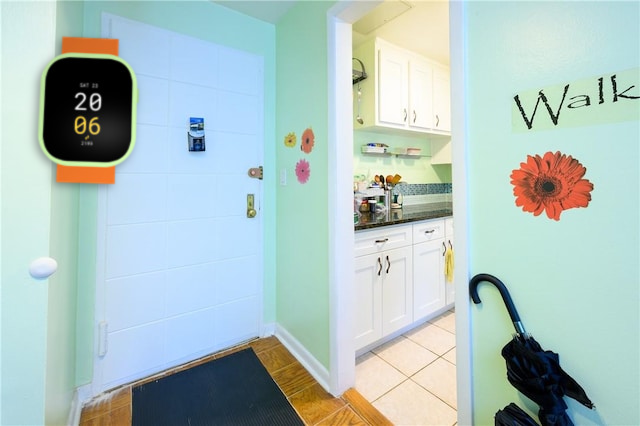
20h06
